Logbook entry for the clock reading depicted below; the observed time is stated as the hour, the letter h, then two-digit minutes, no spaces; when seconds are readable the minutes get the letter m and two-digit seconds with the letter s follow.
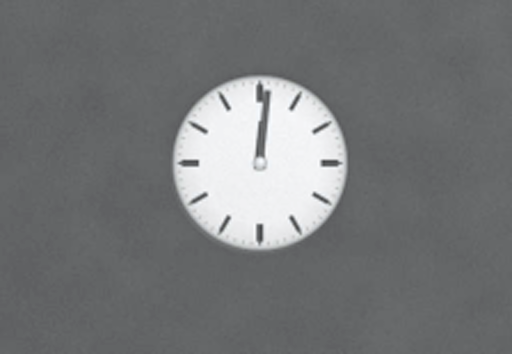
12h01
